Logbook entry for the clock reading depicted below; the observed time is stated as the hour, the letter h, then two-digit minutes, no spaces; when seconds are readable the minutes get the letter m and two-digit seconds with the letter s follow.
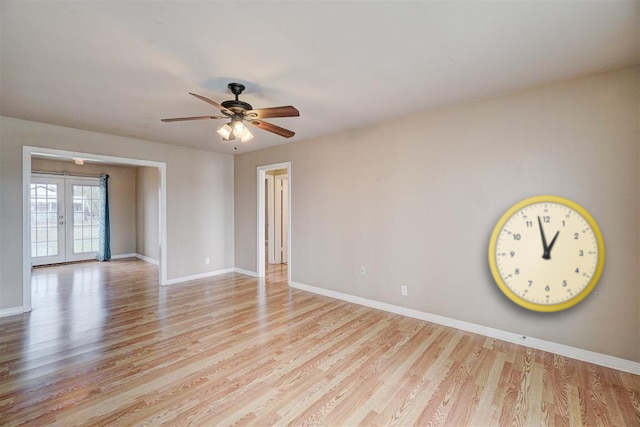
12h58
